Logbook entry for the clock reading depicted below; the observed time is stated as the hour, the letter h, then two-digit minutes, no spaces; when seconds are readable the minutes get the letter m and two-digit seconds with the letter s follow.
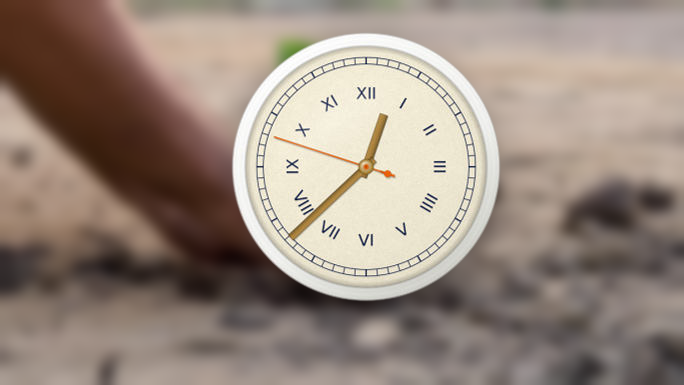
12h37m48s
